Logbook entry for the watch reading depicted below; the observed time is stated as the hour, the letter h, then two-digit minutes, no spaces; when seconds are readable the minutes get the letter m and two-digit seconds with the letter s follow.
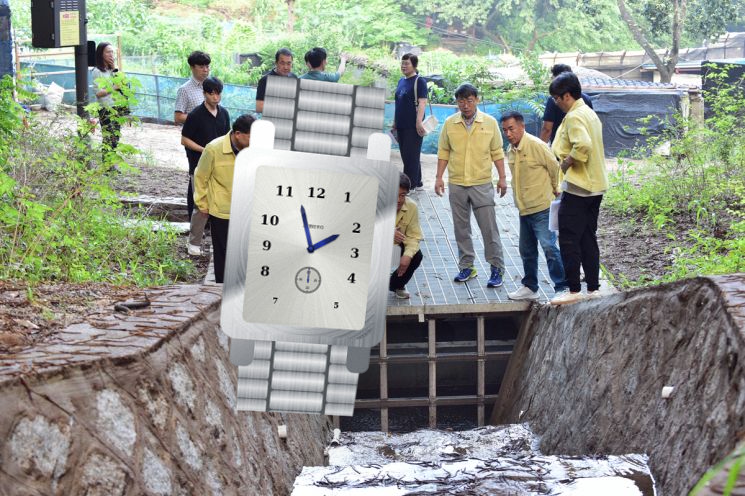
1h57
